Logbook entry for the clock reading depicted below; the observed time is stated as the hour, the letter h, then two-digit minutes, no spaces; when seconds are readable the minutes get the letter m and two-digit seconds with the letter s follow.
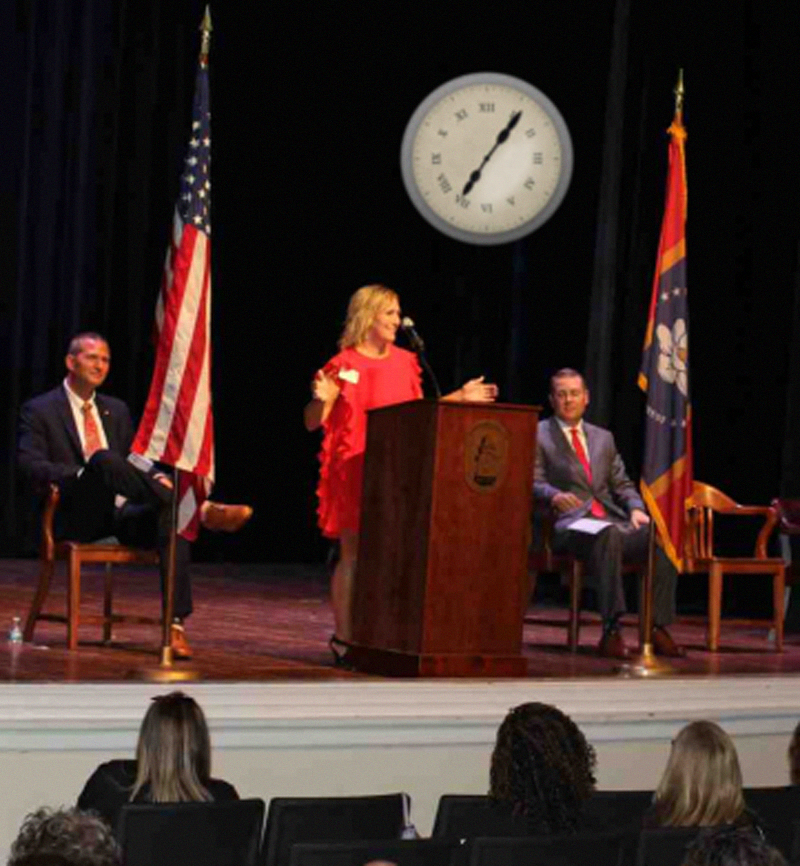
7h06
